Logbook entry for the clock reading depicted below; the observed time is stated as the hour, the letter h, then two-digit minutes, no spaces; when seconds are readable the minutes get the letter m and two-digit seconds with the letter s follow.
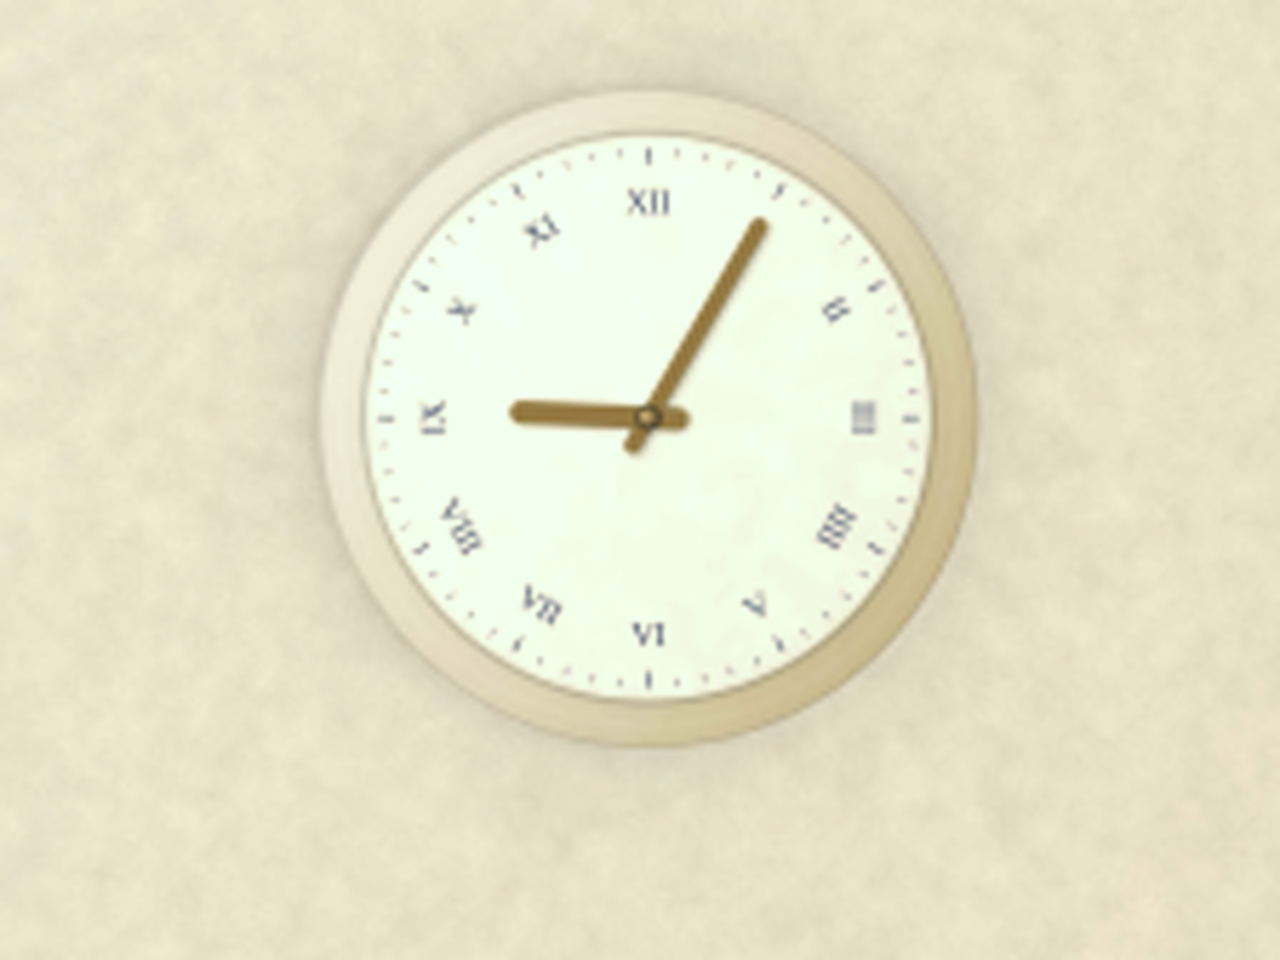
9h05
